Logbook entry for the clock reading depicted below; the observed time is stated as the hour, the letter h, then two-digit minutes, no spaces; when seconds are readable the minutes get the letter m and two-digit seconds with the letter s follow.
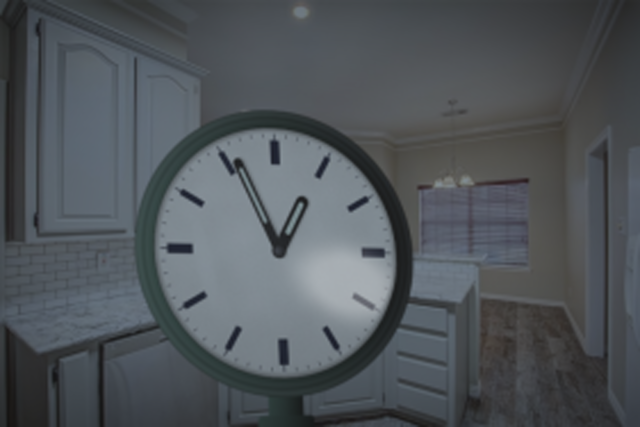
12h56
